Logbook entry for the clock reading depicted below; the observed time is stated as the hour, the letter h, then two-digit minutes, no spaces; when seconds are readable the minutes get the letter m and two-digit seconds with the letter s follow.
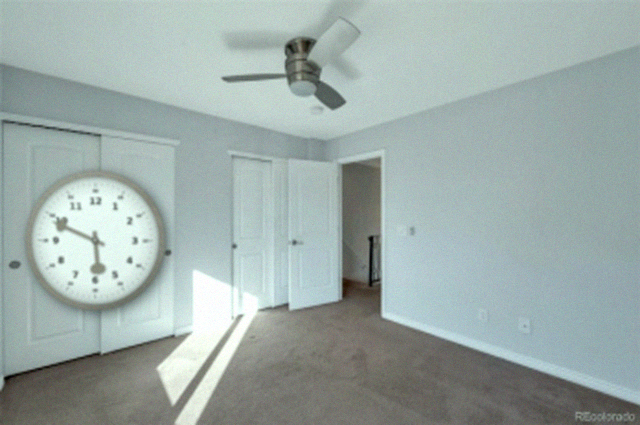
5h49
